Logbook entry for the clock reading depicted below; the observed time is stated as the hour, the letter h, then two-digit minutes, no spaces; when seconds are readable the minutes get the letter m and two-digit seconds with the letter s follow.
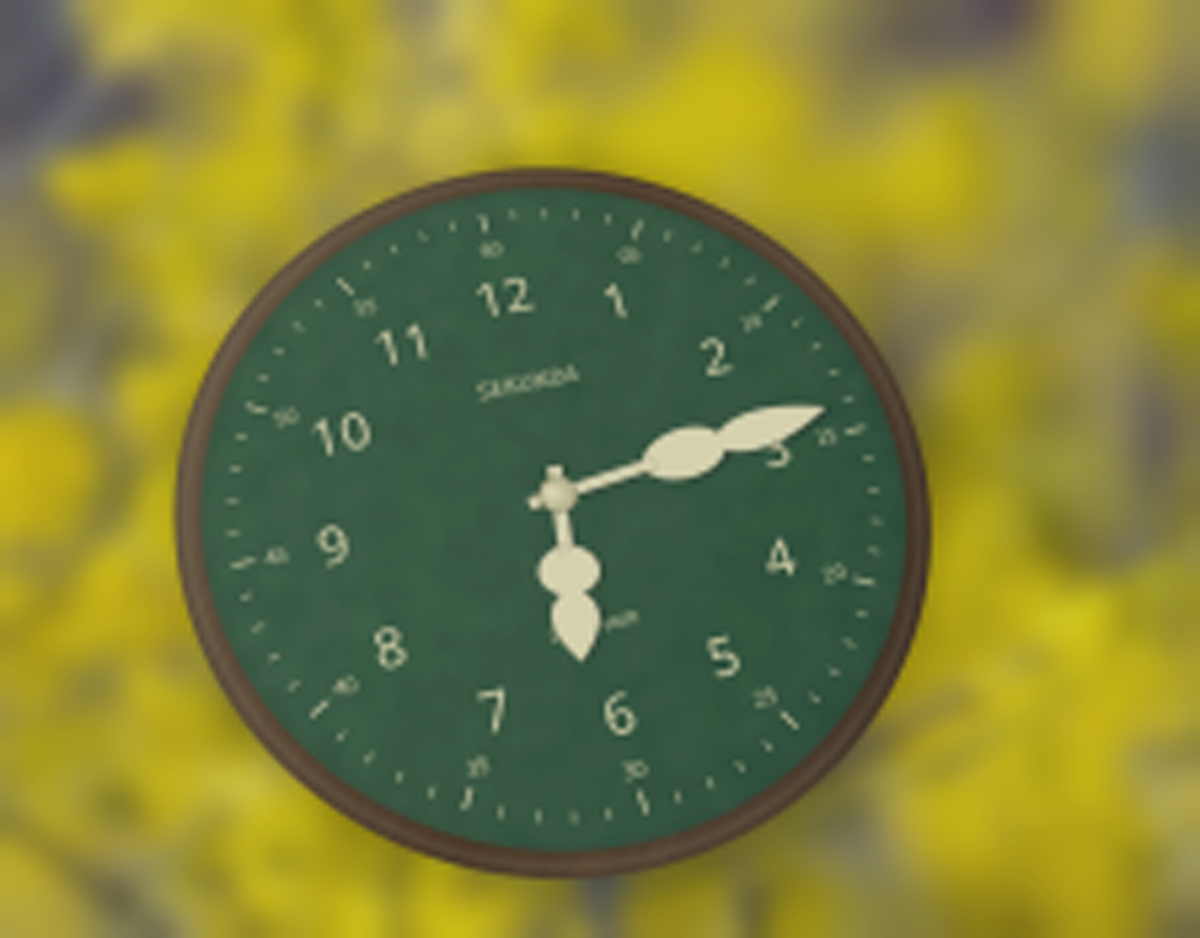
6h14
